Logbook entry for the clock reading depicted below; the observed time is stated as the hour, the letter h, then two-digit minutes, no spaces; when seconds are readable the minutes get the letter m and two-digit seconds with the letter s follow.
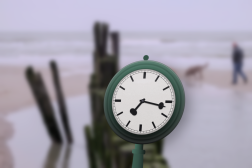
7h17
